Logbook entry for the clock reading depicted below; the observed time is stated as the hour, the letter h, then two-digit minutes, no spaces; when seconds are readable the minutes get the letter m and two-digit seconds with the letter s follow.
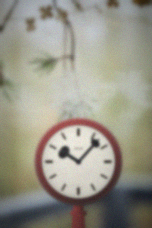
10h07
